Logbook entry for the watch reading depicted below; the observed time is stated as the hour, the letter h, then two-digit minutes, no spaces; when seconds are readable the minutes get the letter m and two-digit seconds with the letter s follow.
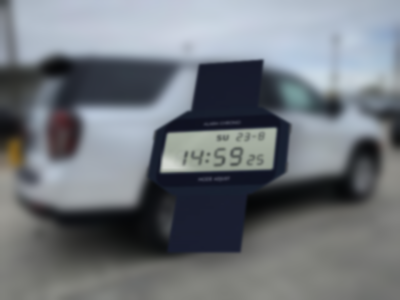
14h59
